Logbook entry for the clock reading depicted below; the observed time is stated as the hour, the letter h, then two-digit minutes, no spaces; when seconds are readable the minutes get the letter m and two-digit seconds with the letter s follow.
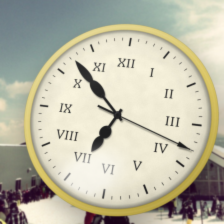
6h52m18s
